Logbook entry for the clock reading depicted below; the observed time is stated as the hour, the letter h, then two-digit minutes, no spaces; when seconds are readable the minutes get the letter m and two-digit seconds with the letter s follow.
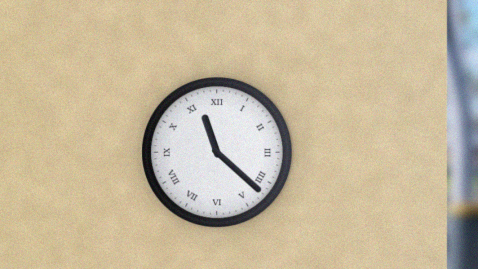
11h22
